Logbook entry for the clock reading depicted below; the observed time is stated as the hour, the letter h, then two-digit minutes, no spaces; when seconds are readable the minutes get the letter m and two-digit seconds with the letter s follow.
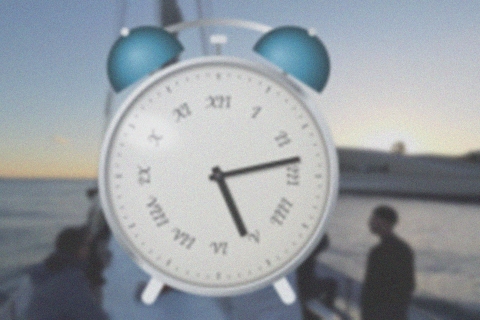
5h13
